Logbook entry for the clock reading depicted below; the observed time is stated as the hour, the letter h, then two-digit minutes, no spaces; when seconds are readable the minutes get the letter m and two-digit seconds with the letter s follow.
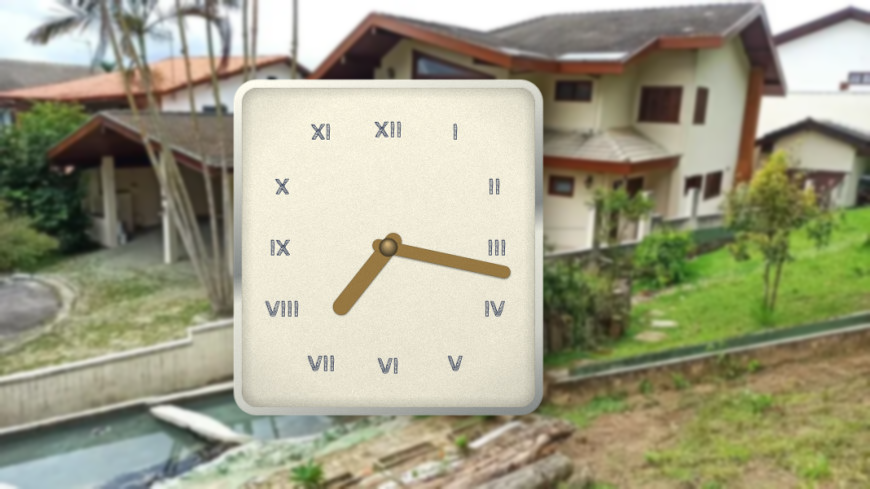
7h17
